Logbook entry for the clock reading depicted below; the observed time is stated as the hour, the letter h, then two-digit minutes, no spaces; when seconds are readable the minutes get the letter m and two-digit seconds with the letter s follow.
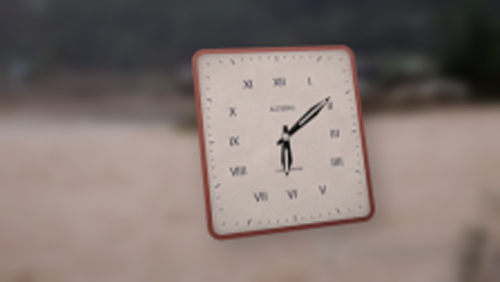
6h09
